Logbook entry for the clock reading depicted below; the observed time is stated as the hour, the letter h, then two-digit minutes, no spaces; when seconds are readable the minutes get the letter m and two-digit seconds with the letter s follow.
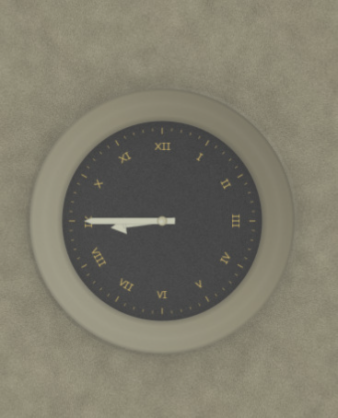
8h45
